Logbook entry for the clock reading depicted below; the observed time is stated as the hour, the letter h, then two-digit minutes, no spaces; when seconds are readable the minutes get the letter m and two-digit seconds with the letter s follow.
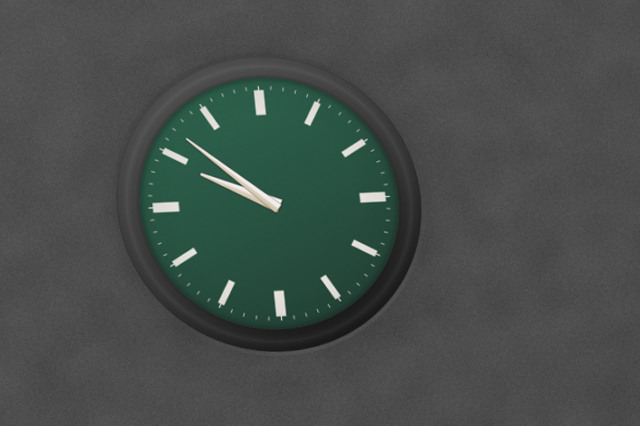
9h52
